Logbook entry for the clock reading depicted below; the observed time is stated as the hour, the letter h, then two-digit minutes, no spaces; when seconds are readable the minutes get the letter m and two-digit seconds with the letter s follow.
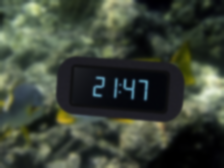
21h47
